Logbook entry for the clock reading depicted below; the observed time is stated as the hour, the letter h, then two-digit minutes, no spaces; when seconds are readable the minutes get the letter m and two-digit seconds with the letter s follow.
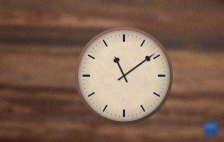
11h09
